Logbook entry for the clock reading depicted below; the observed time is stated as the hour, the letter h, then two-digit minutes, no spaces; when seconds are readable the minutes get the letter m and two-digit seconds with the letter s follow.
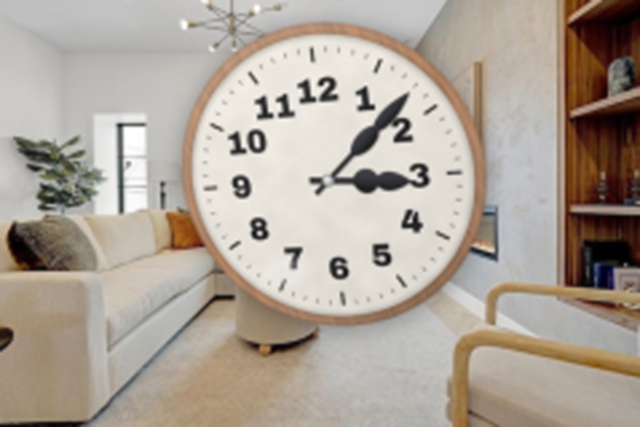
3h08
